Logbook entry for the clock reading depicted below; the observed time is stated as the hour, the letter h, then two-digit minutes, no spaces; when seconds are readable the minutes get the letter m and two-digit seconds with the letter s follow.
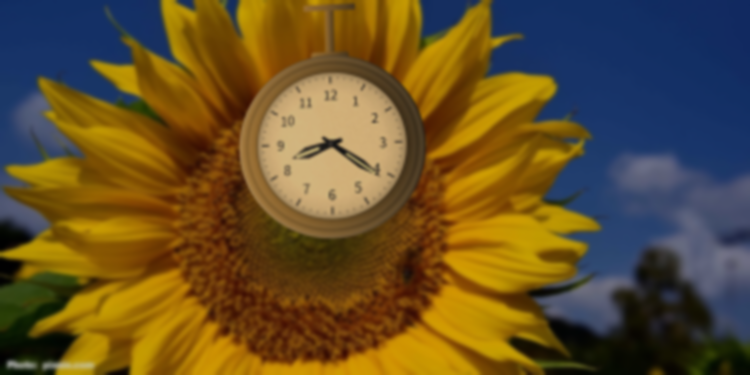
8h21
